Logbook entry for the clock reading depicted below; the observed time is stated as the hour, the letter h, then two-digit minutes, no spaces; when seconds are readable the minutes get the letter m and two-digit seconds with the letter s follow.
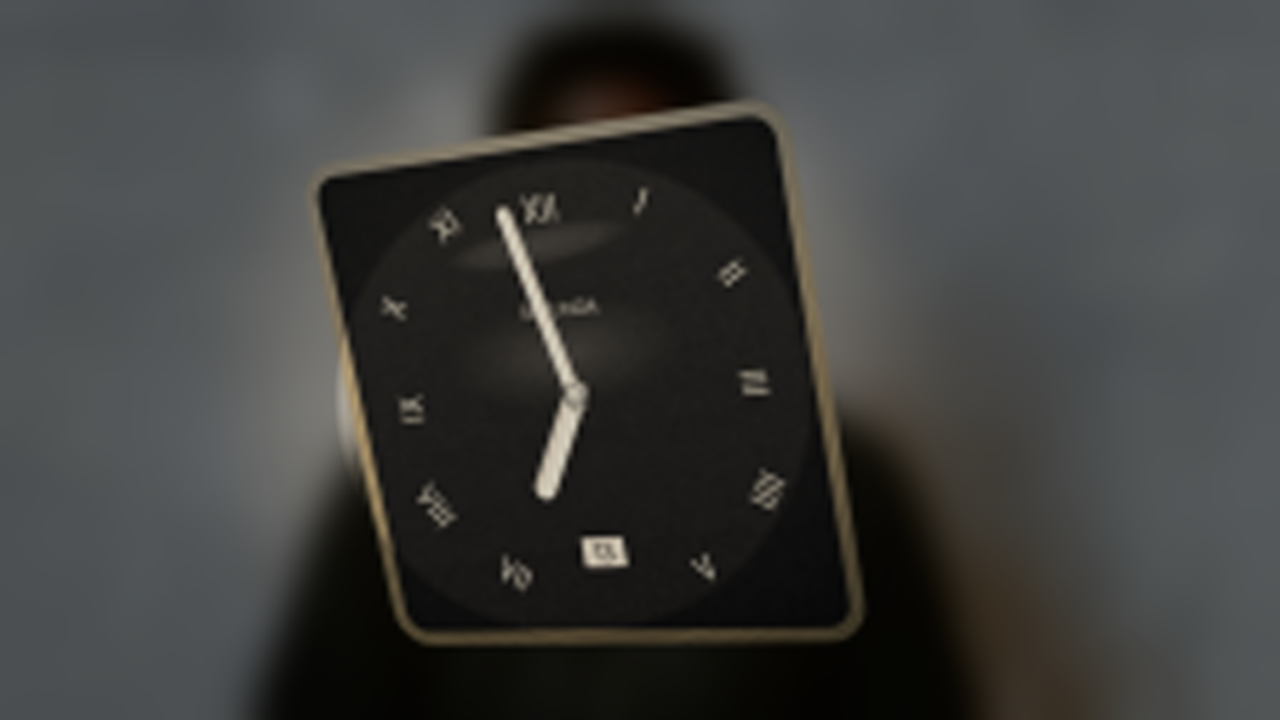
6h58
